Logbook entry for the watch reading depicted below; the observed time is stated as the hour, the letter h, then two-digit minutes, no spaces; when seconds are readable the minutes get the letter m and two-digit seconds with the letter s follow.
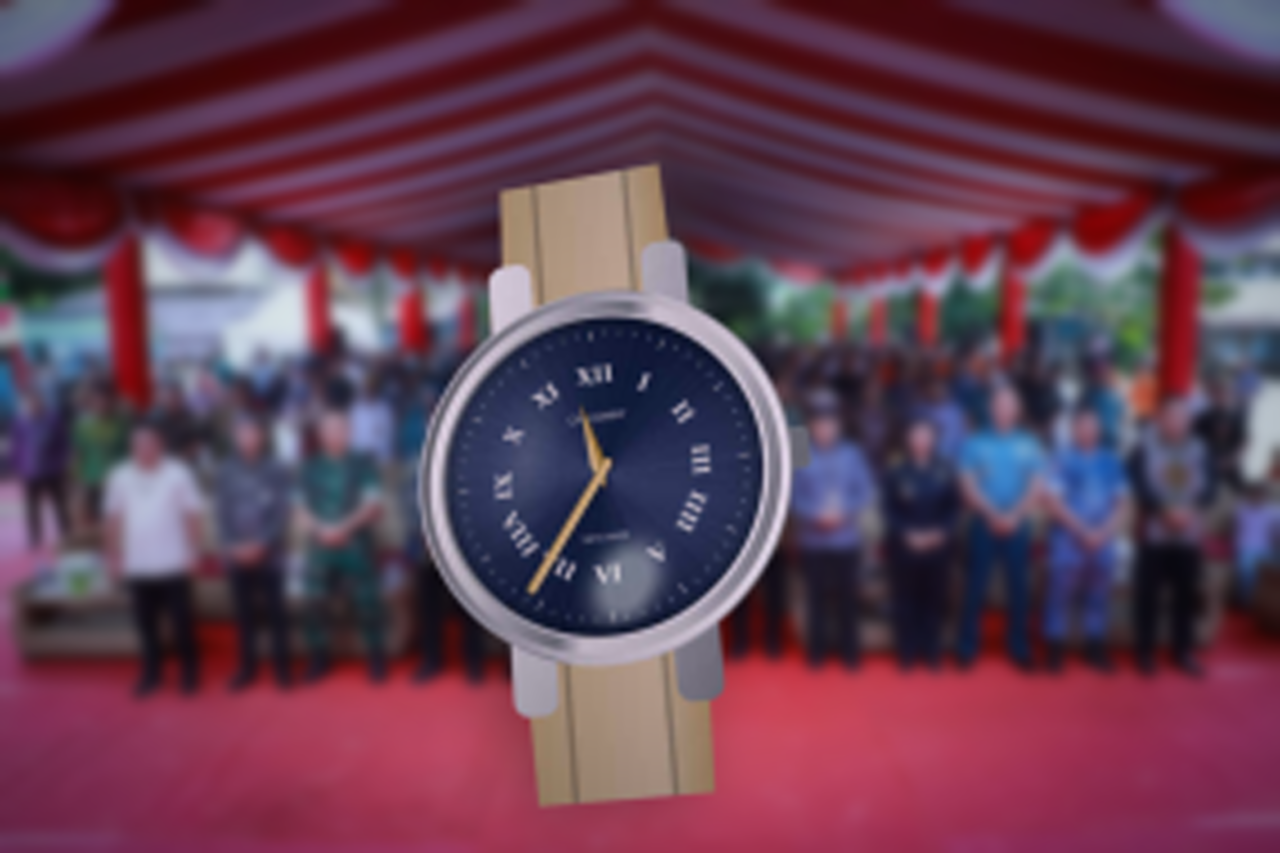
11h36
